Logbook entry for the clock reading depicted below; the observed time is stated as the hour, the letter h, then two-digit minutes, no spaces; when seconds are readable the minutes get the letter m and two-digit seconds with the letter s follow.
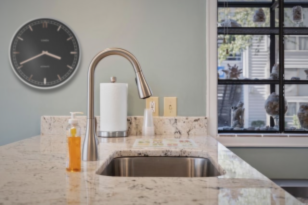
3h41
